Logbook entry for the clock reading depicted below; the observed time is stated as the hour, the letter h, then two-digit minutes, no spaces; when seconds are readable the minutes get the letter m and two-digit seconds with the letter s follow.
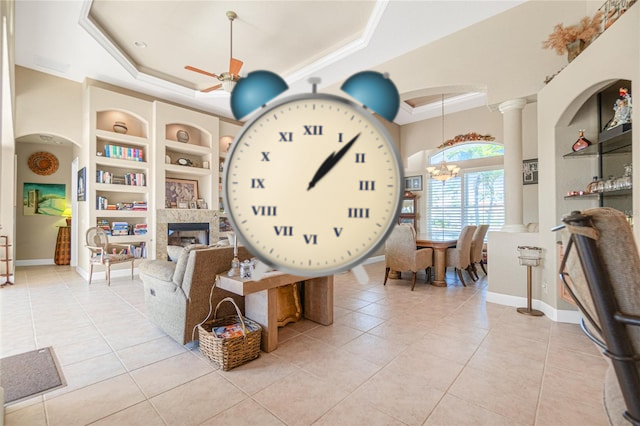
1h07
